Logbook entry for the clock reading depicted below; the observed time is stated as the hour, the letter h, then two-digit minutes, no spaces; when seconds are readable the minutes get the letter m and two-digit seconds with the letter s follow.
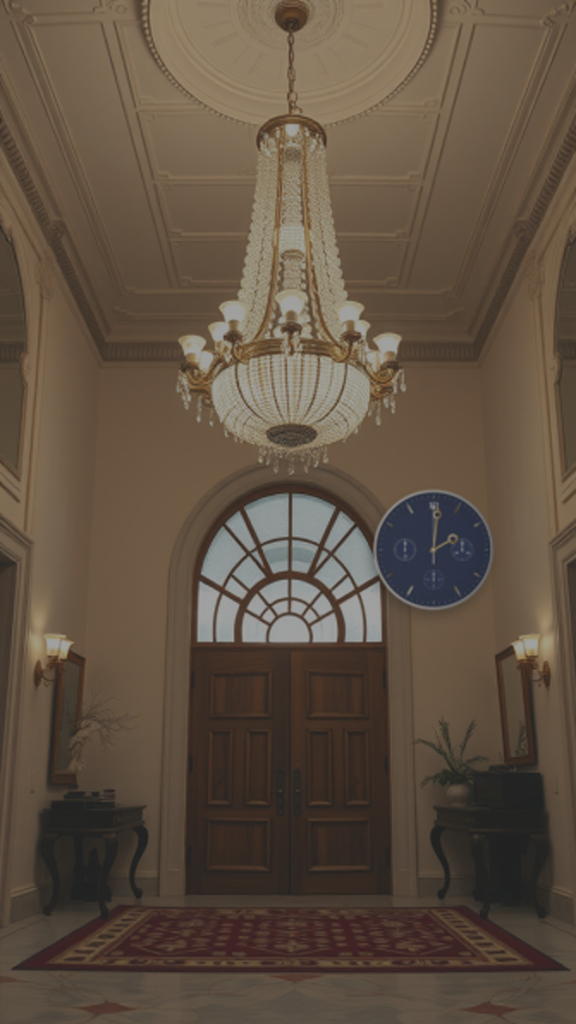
2h01
